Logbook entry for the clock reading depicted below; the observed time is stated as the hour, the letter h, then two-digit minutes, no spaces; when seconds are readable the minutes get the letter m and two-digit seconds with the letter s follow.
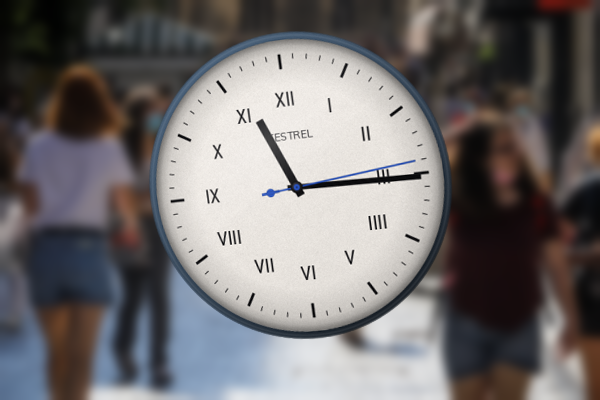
11h15m14s
